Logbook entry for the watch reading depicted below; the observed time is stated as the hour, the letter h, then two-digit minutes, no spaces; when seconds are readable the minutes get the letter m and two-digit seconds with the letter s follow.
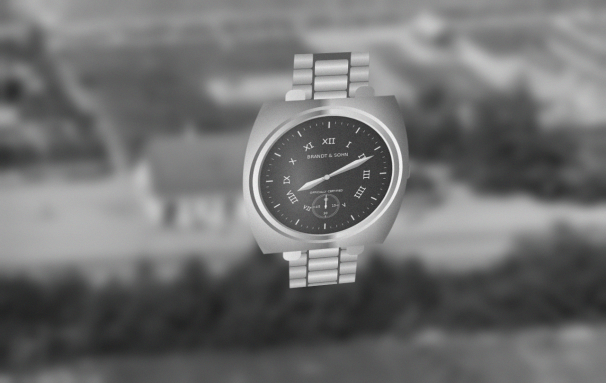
8h11
